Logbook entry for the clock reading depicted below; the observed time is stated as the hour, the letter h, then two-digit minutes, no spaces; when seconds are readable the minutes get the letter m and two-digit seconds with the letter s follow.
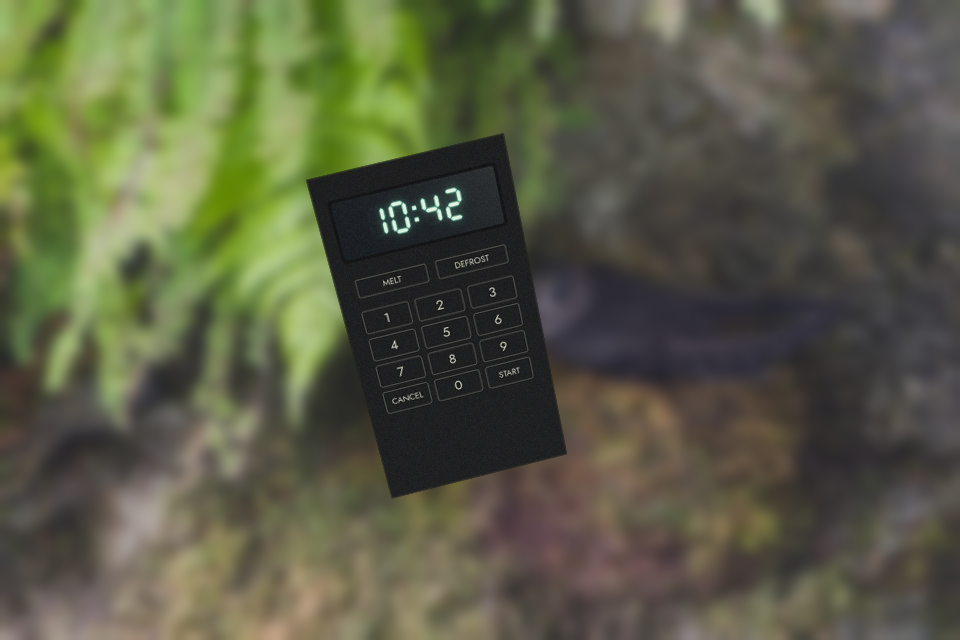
10h42
